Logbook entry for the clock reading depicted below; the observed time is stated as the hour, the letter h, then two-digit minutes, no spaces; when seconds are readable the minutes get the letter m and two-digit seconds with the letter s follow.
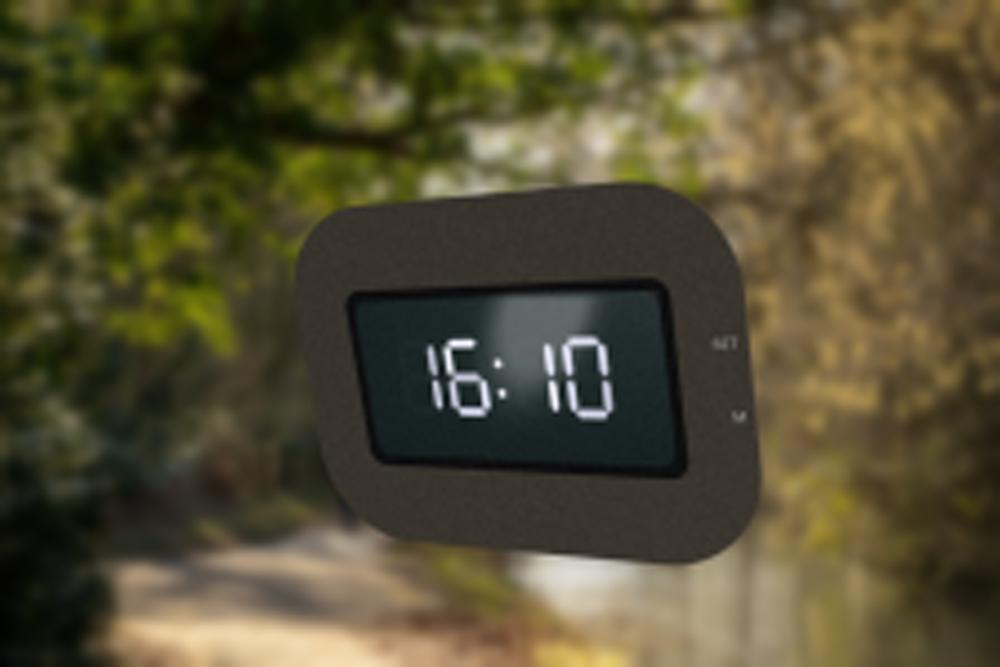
16h10
